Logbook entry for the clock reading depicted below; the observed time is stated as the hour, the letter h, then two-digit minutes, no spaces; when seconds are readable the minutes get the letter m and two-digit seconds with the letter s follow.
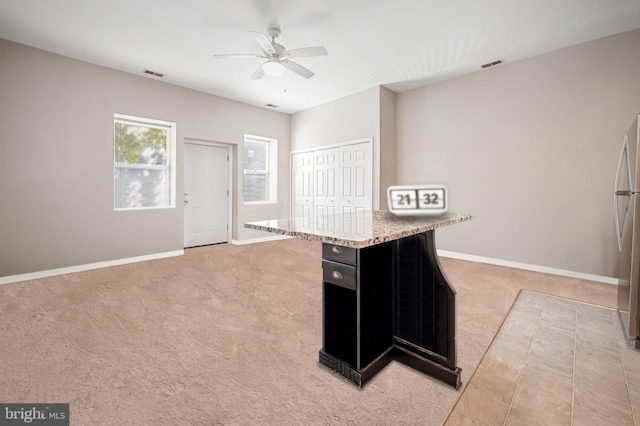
21h32
